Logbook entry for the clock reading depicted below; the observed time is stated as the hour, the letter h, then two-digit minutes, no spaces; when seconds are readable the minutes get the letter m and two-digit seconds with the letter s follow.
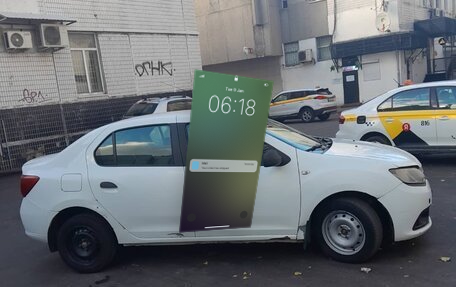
6h18
